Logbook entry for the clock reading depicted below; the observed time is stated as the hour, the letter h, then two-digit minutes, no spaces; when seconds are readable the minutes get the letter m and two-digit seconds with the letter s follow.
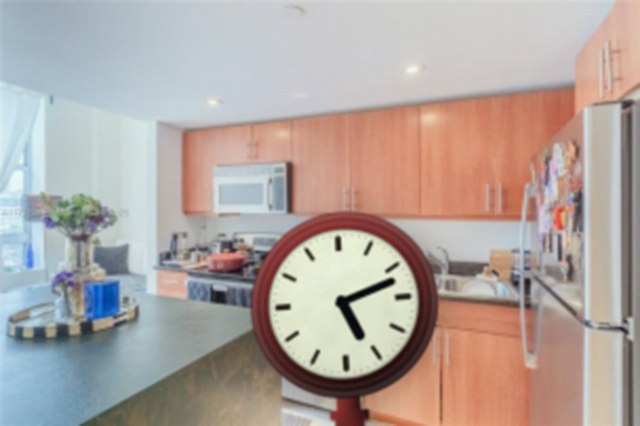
5h12
